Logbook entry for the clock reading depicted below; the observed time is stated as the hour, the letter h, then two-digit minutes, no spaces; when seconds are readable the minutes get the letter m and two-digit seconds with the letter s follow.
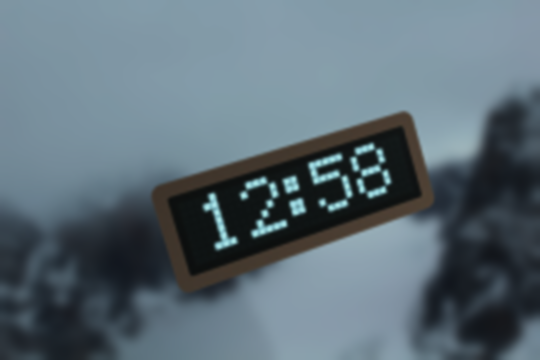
12h58
